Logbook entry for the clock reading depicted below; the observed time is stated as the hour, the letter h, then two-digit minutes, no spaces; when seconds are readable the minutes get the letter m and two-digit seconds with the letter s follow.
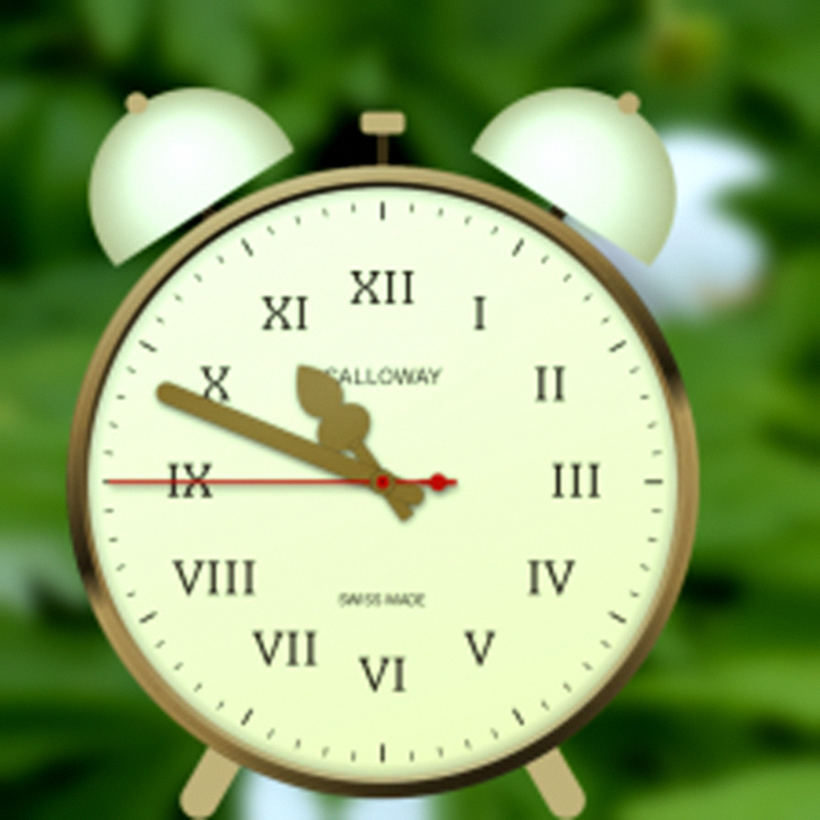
10h48m45s
